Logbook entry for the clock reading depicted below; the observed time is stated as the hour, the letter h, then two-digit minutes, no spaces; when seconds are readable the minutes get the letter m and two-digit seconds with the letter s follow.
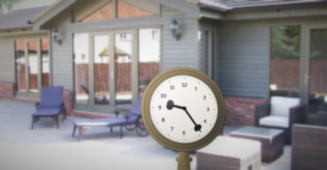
9h24
